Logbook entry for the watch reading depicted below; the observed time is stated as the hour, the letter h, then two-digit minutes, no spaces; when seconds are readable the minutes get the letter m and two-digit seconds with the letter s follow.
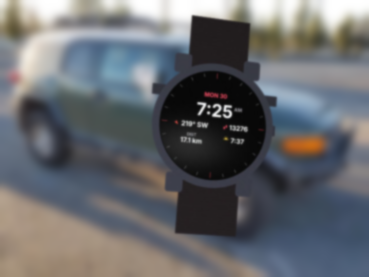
7h25
